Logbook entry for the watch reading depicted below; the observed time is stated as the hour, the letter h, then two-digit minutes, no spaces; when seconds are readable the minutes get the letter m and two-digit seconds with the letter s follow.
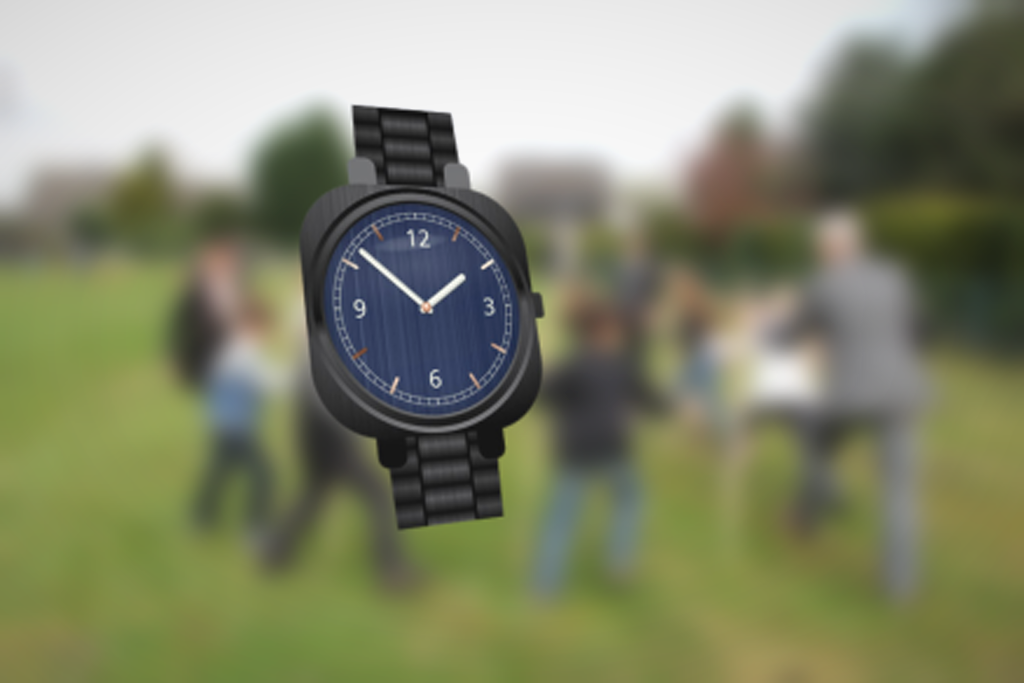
1h52
